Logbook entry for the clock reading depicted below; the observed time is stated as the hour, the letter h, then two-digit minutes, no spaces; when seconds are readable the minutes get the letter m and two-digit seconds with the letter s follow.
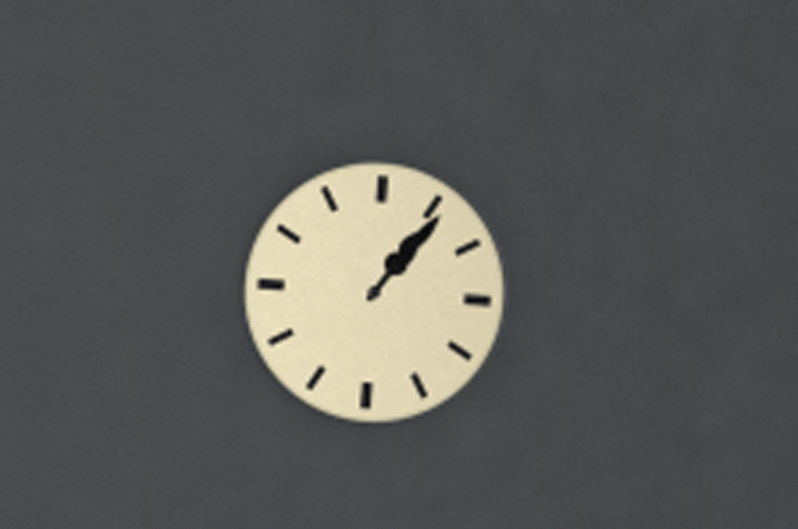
1h06
